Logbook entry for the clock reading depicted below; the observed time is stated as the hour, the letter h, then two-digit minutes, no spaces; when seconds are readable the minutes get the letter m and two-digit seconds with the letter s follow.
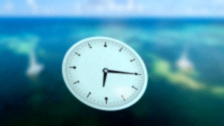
6h15
